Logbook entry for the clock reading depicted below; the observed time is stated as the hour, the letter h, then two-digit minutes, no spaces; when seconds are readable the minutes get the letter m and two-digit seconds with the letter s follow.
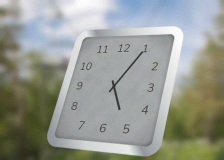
5h05
